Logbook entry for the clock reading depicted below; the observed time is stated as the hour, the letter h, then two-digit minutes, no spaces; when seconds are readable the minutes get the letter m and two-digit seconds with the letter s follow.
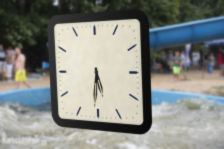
5h31
